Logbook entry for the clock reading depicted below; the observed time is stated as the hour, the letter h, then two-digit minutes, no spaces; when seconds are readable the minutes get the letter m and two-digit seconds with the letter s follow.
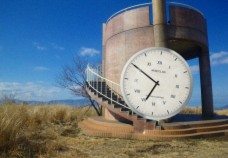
6h50
